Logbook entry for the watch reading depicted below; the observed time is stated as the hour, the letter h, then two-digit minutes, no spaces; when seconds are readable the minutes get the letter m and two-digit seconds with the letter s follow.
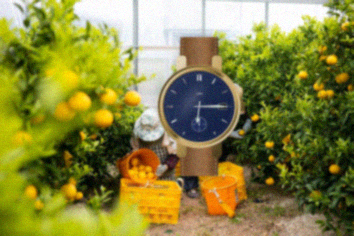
6h15
